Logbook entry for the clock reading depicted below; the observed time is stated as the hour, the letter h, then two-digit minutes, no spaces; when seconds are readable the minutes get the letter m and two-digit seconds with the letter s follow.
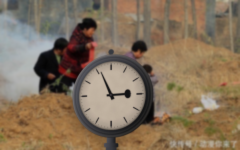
2h56
